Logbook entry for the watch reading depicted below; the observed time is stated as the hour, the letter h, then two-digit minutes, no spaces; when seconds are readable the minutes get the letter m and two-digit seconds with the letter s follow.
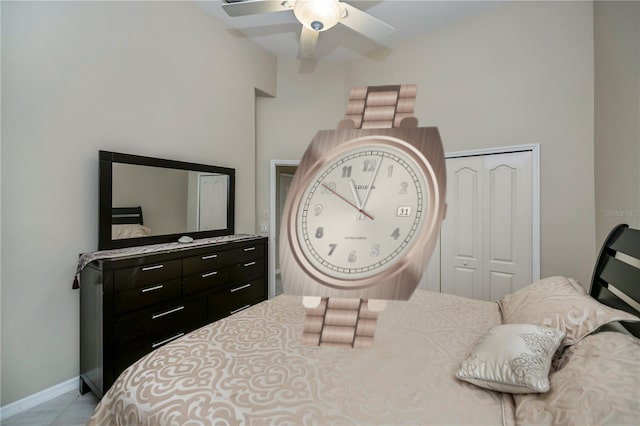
11h01m50s
